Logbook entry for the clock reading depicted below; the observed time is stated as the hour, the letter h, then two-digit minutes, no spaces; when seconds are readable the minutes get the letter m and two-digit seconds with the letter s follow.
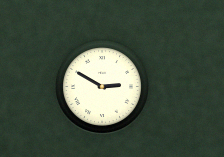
2h50
